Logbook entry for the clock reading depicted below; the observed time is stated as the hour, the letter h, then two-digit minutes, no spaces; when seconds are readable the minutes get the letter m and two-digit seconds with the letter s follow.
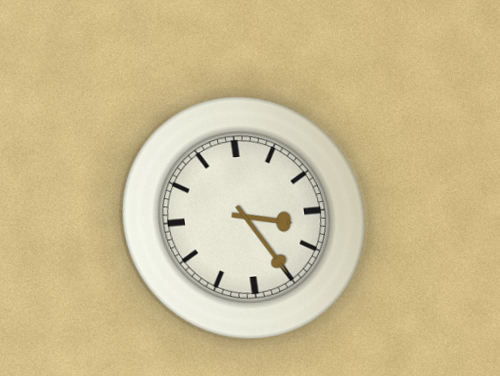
3h25
